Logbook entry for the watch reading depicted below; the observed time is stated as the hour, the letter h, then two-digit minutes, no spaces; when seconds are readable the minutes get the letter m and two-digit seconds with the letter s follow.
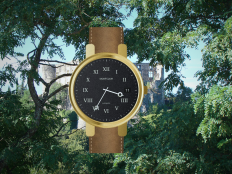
3h35
